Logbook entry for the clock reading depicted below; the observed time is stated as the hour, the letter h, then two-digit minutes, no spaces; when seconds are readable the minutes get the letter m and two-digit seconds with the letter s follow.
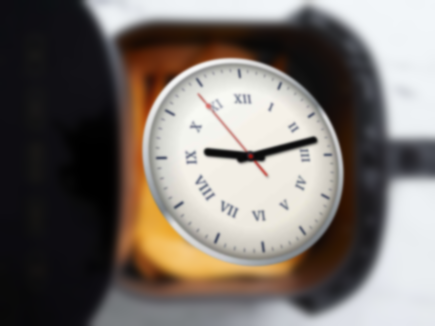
9h12m54s
